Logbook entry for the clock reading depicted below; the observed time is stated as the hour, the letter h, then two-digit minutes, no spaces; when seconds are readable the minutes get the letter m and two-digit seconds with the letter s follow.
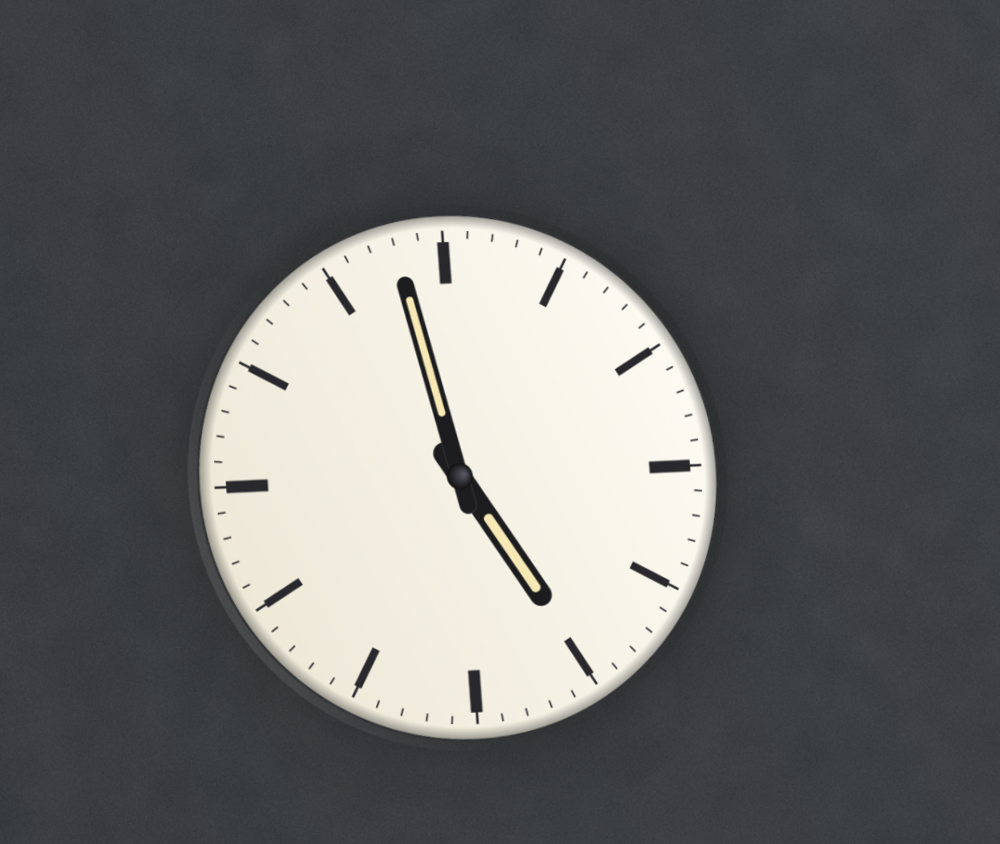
4h58
